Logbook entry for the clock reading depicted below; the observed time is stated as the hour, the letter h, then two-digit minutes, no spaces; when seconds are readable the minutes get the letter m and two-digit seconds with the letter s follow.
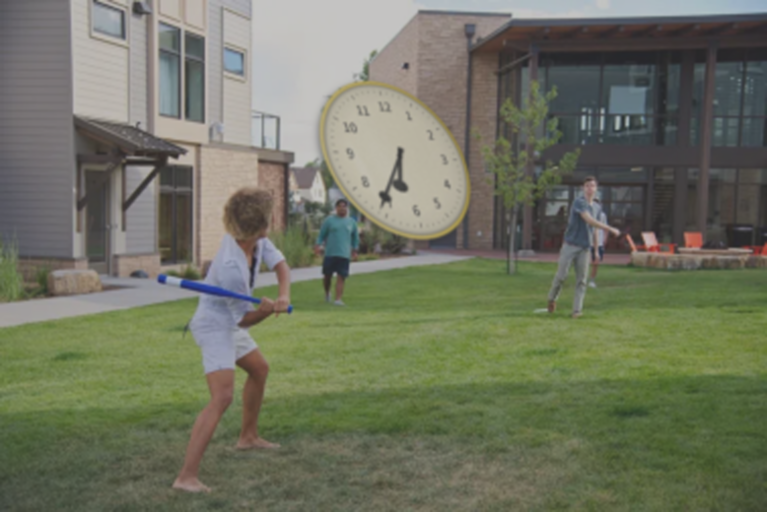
6h36
